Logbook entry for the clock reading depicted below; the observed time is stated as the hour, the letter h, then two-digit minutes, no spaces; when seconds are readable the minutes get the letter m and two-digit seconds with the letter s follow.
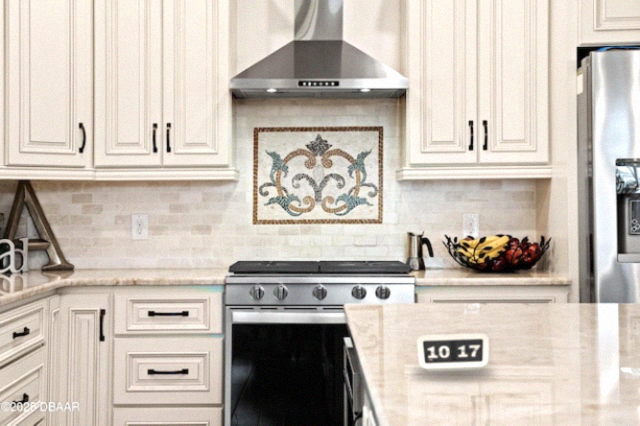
10h17
